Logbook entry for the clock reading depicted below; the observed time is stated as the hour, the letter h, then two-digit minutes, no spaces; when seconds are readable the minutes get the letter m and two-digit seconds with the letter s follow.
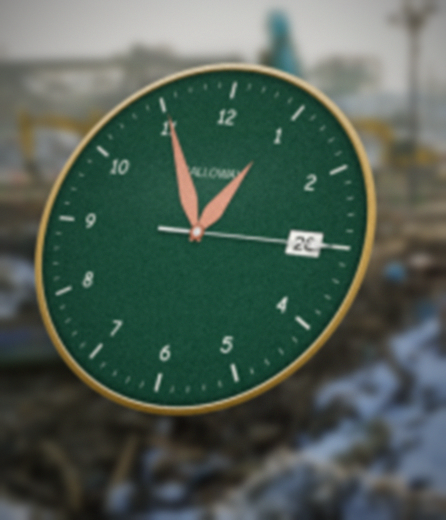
12h55m15s
